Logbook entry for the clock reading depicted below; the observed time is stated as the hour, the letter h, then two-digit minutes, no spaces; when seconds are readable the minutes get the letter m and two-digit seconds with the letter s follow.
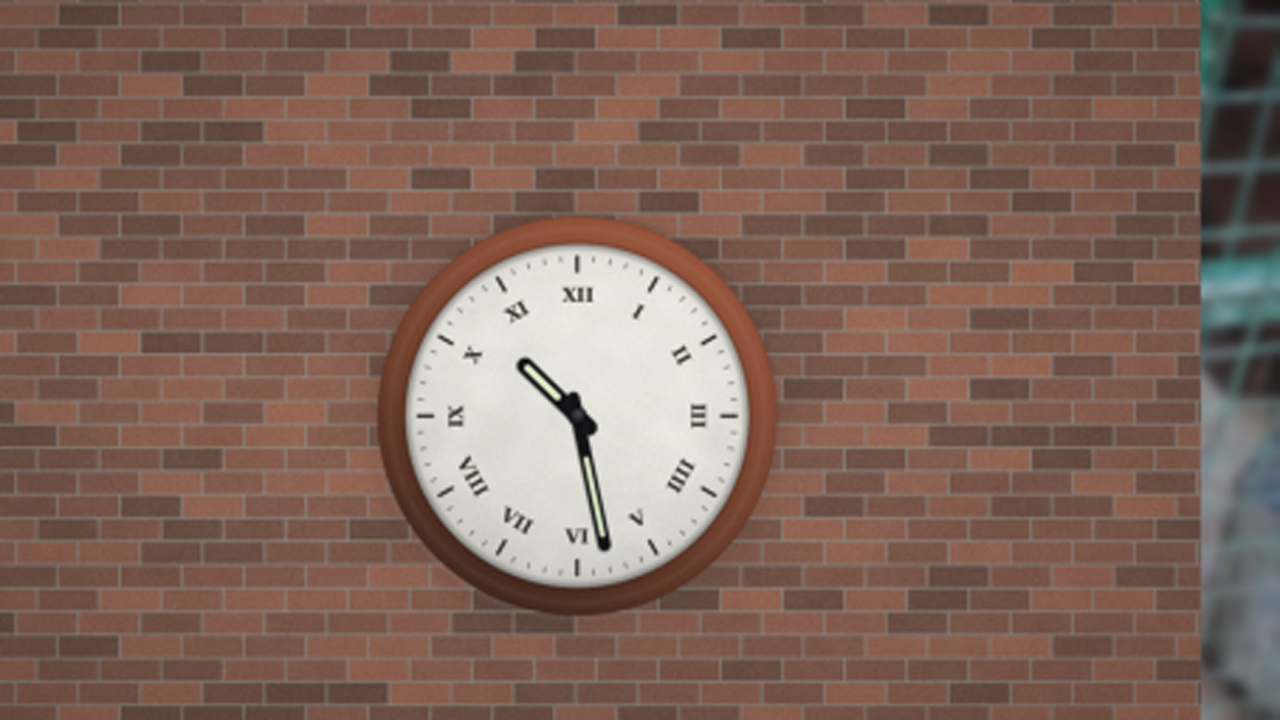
10h28
